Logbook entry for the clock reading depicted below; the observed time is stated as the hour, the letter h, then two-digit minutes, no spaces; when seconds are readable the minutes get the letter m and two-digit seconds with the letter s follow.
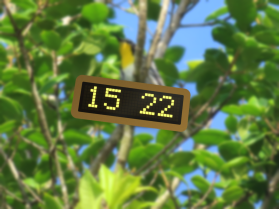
15h22
